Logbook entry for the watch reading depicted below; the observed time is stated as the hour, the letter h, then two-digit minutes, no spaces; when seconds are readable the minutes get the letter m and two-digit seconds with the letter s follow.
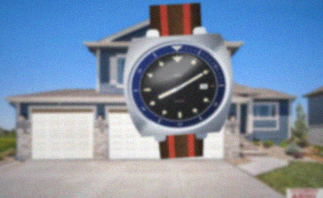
8h10
